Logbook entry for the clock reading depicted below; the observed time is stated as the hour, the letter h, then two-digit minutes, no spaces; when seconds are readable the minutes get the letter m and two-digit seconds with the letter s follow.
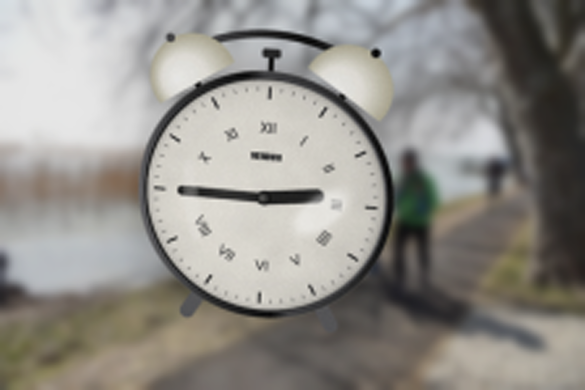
2h45
